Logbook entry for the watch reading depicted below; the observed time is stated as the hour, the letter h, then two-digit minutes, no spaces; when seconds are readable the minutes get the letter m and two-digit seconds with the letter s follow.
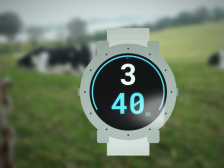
3h40
